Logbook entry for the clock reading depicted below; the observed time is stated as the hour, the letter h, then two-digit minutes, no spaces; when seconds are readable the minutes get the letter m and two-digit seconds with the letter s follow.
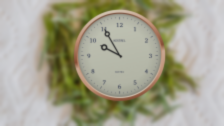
9h55
